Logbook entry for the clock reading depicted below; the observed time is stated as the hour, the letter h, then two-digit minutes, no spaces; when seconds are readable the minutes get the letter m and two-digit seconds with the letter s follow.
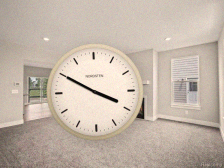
3h50
